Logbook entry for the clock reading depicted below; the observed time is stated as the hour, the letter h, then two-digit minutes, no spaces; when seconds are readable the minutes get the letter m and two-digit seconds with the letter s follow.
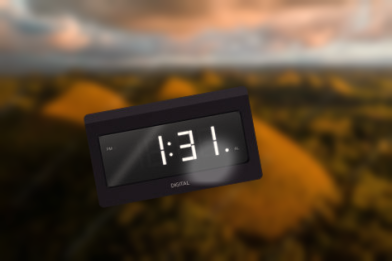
1h31
